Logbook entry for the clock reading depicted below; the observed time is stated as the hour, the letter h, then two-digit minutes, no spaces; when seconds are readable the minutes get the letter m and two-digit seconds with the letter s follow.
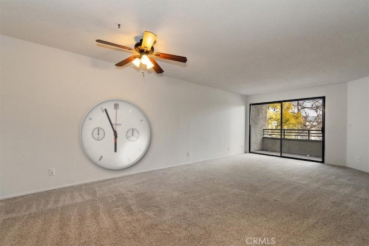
5h56
